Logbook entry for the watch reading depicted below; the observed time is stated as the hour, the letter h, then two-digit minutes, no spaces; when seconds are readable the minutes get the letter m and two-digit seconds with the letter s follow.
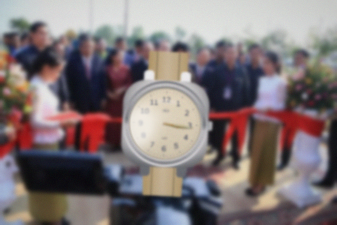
3h16
